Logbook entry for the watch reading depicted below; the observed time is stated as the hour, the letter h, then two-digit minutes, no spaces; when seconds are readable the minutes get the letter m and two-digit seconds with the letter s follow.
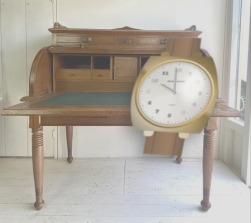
9h59
